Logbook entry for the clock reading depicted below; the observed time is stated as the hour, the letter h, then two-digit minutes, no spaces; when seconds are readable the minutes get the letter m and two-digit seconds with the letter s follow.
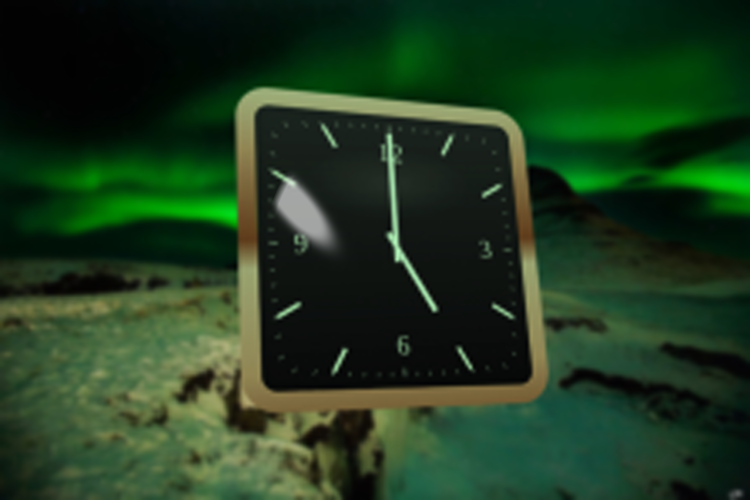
5h00
